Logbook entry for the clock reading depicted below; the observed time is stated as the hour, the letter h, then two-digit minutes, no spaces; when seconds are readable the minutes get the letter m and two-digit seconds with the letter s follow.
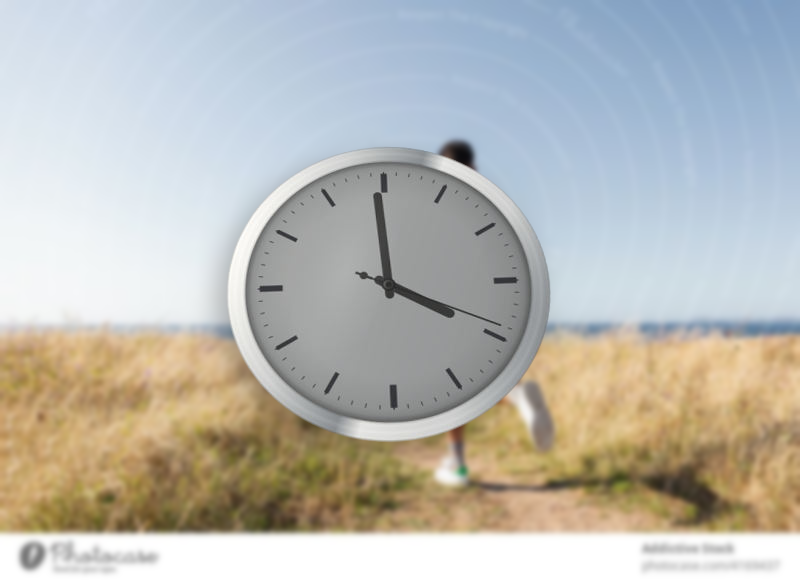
3h59m19s
